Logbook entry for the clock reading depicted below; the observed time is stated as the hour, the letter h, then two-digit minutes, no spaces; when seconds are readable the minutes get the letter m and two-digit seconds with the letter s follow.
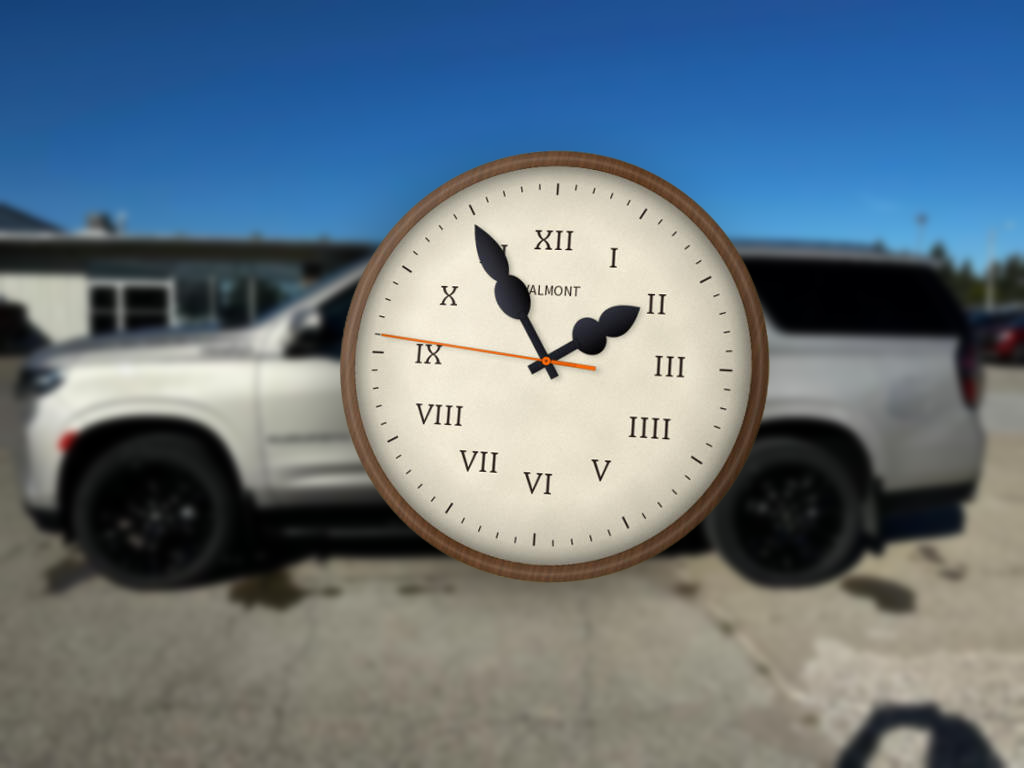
1h54m46s
